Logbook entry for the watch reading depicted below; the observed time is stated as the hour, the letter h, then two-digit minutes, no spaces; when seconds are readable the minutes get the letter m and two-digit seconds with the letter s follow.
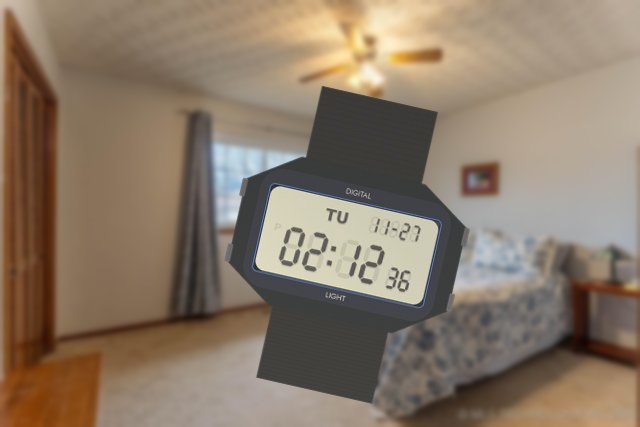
2h12m36s
